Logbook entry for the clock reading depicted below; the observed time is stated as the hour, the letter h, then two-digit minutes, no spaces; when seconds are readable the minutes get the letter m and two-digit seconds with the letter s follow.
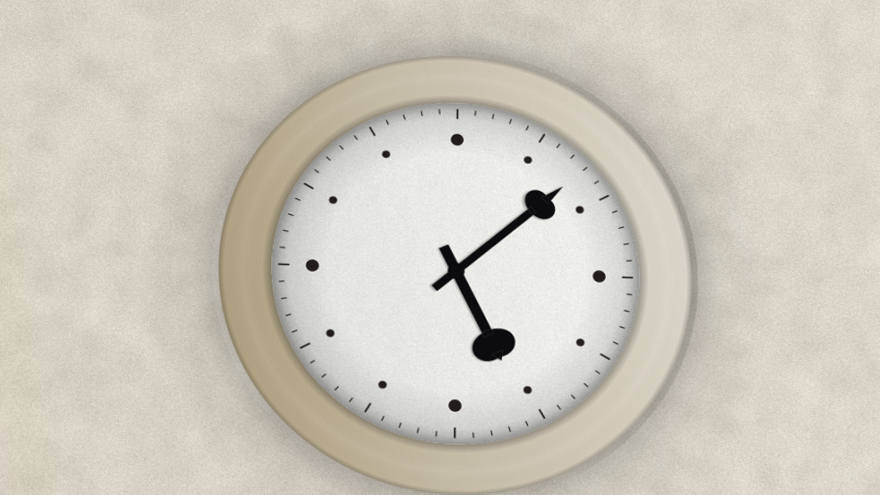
5h08
